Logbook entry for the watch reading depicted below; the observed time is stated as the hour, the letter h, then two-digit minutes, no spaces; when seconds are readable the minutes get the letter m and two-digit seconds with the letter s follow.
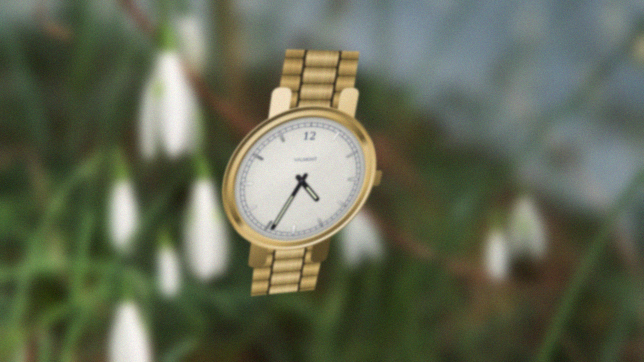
4h34
